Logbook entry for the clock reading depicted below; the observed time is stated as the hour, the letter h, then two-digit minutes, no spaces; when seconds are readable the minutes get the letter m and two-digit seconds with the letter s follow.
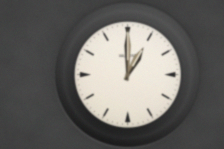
1h00
